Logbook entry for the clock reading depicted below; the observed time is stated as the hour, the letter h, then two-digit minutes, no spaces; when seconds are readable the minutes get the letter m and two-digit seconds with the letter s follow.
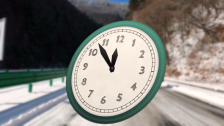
11h53
